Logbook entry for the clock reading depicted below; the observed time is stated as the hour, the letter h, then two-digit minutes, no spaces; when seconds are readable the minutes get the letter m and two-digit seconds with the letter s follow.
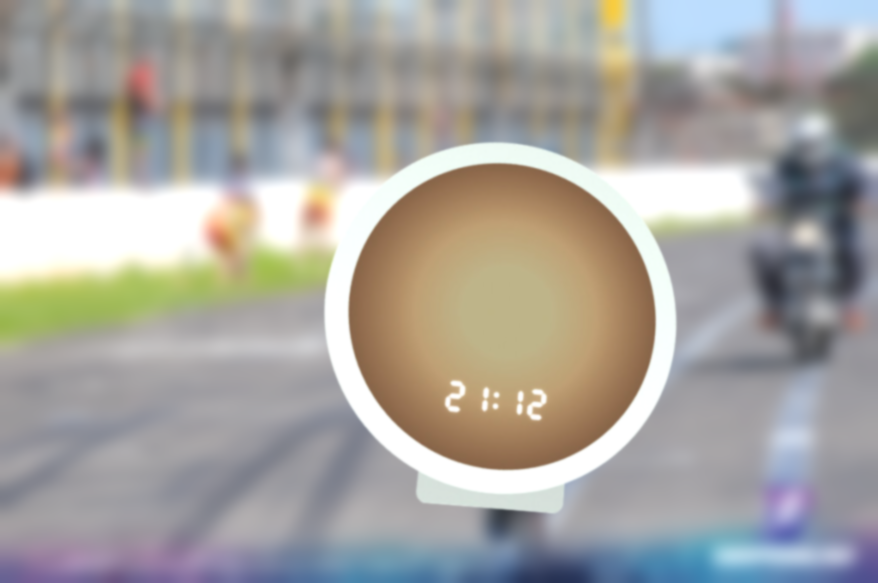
21h12
